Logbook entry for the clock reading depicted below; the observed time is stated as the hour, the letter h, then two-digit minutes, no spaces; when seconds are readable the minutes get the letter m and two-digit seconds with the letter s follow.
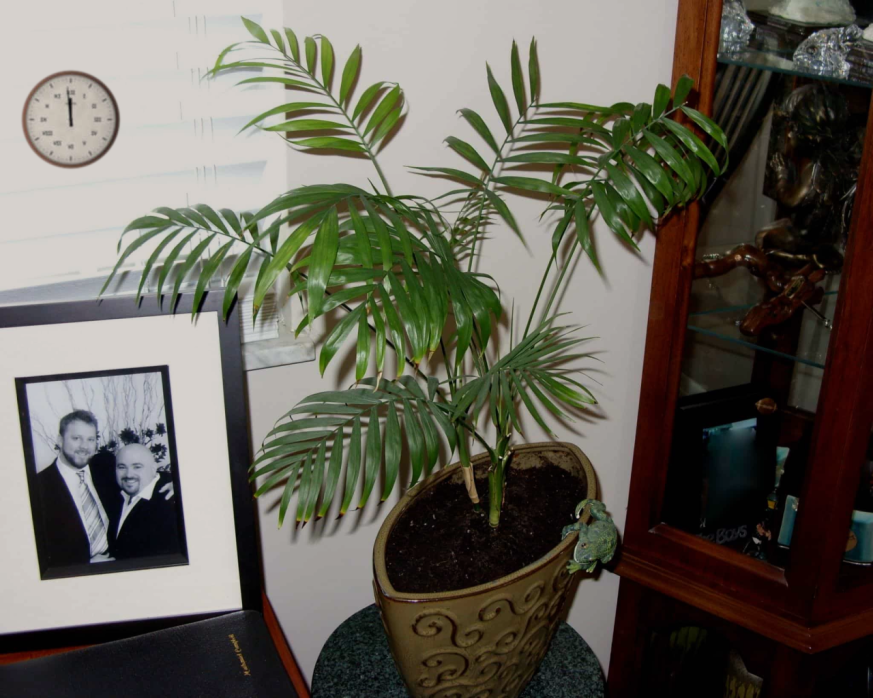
11h59
